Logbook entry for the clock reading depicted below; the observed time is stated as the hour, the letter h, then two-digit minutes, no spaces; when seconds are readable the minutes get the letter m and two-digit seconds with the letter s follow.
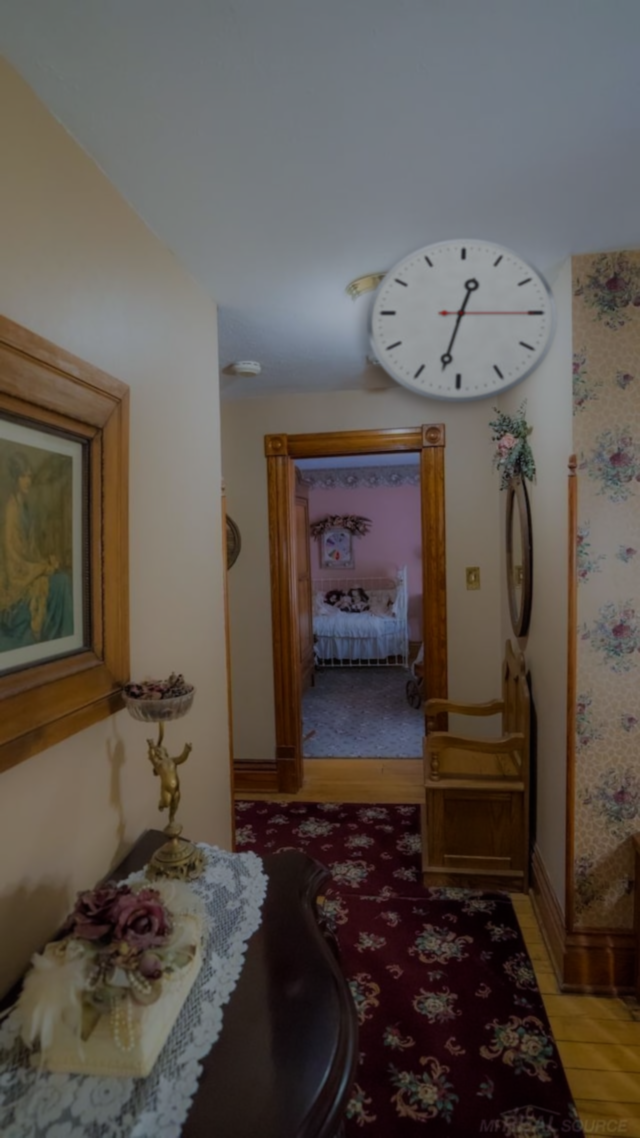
12h32m15s
